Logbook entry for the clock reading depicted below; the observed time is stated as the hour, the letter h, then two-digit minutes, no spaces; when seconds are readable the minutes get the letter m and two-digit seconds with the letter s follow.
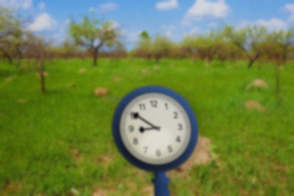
8h51
